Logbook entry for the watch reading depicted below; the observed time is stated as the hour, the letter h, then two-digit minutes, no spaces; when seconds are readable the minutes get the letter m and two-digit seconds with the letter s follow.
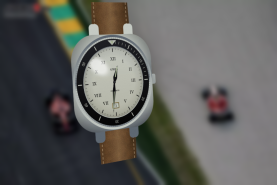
12h31
